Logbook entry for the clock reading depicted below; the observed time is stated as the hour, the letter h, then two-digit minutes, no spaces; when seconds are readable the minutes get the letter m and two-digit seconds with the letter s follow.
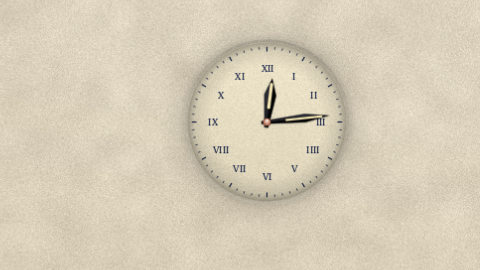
12h14
